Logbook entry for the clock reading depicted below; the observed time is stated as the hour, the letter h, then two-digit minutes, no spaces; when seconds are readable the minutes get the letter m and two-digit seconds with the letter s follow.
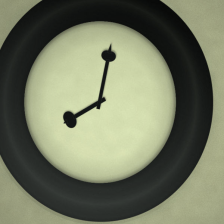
8h02
